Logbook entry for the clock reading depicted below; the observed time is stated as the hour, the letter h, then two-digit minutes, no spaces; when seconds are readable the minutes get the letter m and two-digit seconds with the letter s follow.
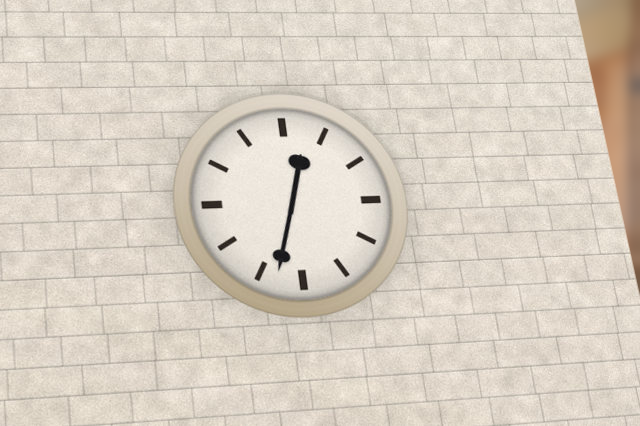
12h33
